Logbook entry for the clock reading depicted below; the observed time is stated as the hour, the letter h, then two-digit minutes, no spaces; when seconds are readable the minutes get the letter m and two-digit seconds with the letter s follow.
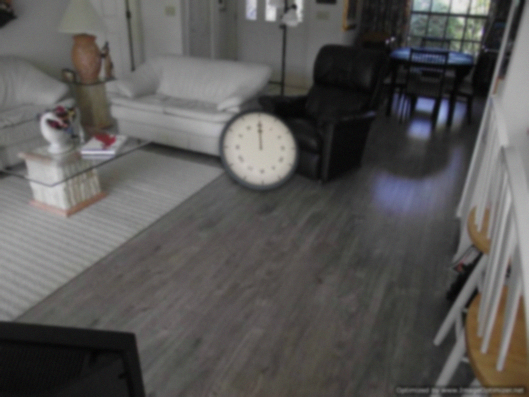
12h00
